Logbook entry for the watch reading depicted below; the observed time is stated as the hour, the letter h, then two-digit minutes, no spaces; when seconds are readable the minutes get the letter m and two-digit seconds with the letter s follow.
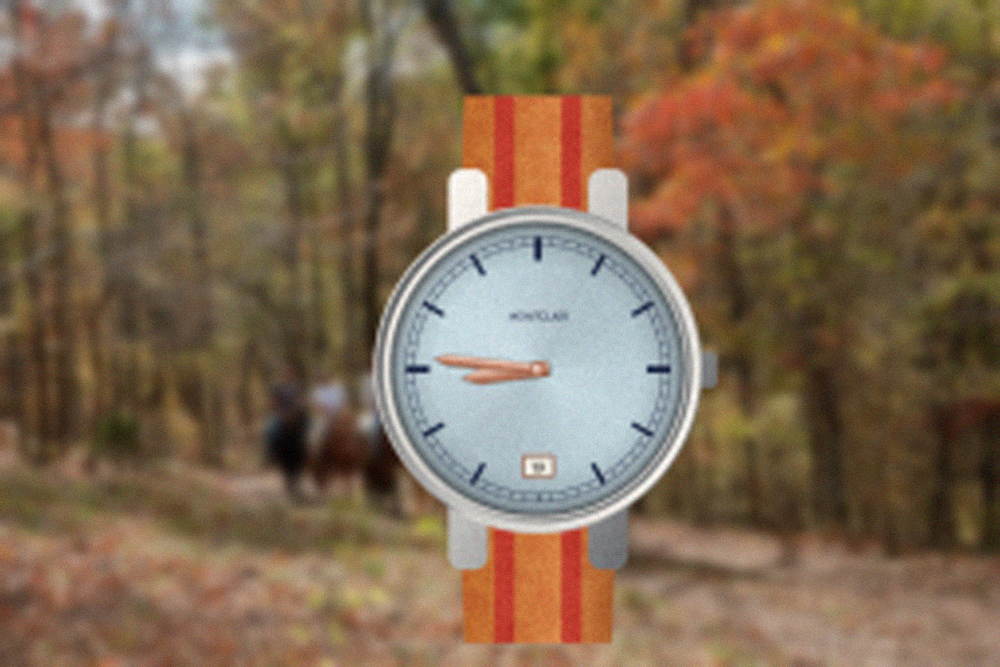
8h46
